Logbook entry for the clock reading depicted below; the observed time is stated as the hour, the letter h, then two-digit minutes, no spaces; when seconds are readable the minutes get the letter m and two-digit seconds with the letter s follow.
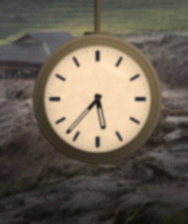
5h37
